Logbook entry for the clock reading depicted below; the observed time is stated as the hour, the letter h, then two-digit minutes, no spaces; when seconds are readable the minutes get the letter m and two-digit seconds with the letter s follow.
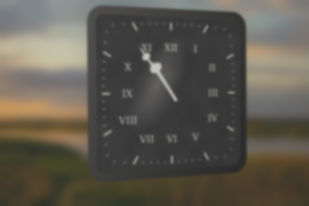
10h54
